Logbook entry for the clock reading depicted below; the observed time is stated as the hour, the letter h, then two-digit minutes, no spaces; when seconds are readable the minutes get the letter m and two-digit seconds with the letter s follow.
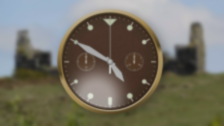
4h50
